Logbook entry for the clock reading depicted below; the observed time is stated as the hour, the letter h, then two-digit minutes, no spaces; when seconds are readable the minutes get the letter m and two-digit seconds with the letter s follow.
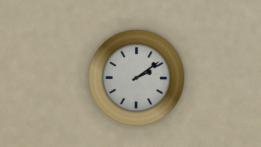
2h09
